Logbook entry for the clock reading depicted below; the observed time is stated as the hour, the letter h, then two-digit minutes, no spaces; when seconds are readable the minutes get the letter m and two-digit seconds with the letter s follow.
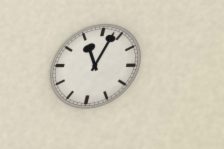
11h03
